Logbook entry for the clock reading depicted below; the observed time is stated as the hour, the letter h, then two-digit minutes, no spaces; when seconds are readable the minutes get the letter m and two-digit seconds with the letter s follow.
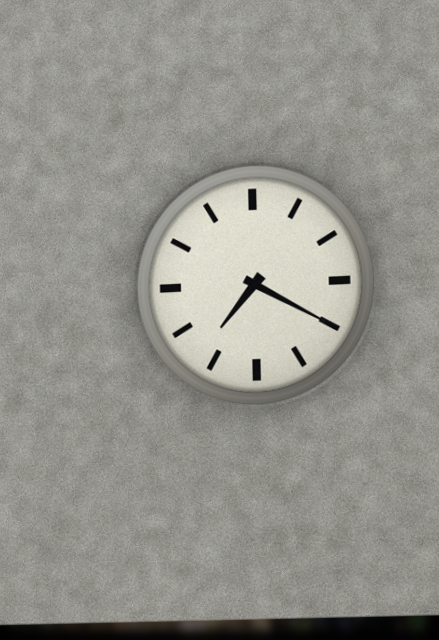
7h20
